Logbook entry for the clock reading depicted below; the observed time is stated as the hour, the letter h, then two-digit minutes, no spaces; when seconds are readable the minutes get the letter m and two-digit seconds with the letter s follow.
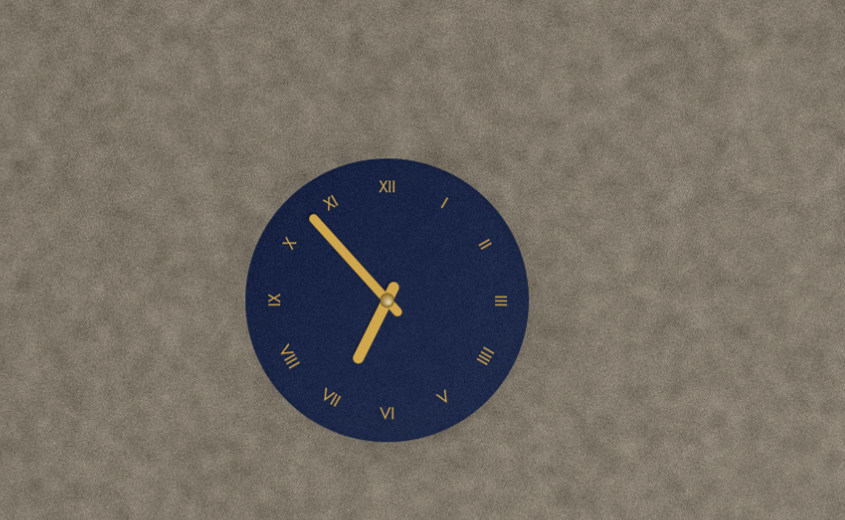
6h53
